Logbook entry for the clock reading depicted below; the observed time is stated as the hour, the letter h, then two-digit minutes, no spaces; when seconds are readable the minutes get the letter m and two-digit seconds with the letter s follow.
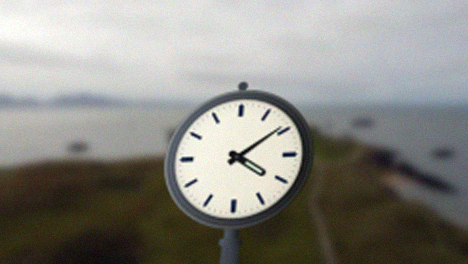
4h09
